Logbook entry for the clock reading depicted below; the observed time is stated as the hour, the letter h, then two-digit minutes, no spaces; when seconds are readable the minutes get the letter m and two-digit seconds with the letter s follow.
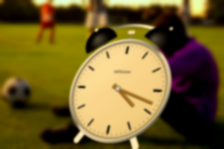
4h18
